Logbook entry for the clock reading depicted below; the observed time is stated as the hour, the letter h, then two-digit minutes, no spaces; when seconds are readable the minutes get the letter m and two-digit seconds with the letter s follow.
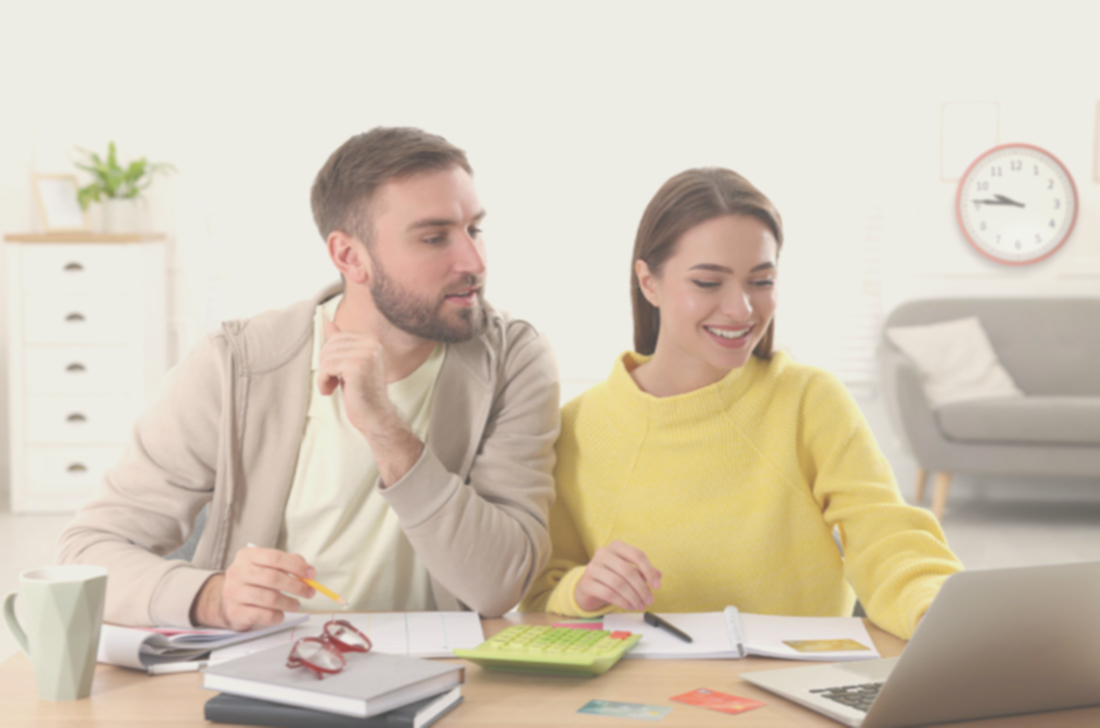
9h46
